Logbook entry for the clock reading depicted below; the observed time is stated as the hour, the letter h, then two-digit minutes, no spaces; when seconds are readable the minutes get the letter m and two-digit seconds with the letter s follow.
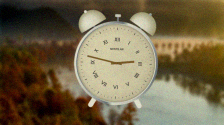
2h47
